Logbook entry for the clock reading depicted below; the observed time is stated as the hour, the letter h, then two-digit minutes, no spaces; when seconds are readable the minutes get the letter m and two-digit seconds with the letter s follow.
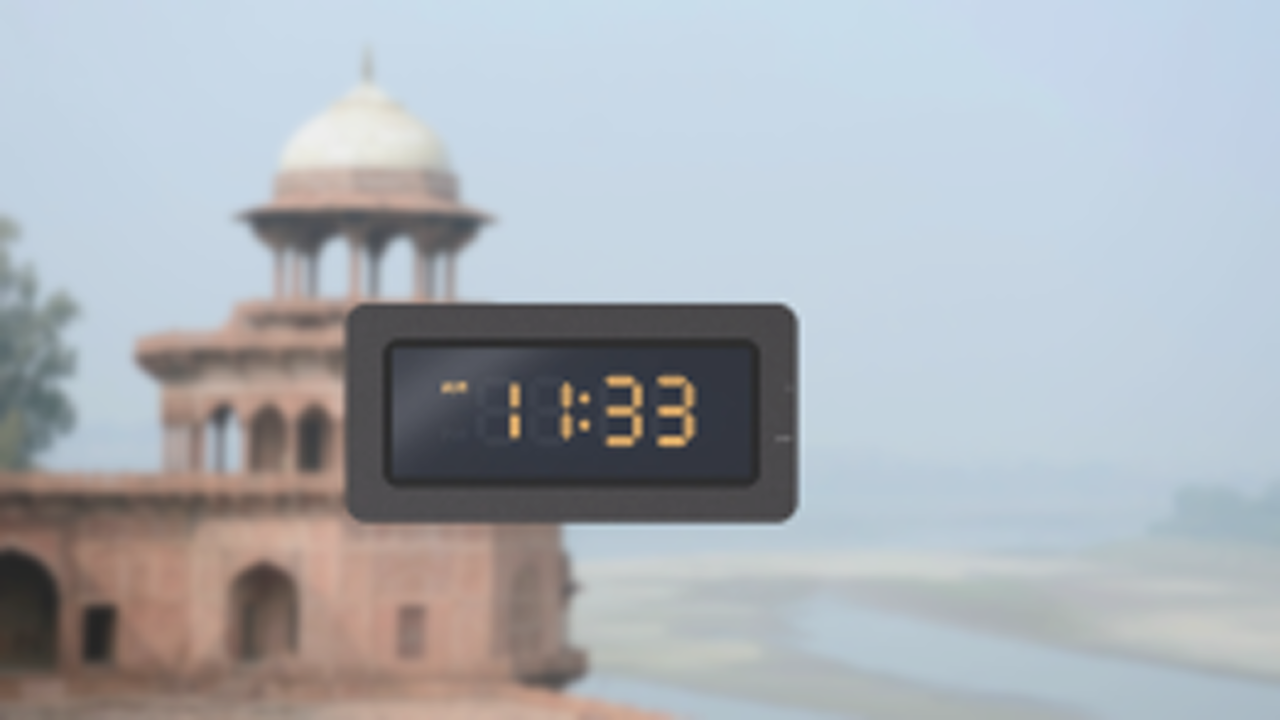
11h33
